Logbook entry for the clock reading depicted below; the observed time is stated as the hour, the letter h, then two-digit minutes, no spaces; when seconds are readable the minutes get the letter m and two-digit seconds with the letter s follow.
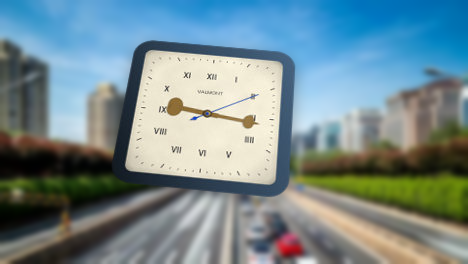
9h16m10s
